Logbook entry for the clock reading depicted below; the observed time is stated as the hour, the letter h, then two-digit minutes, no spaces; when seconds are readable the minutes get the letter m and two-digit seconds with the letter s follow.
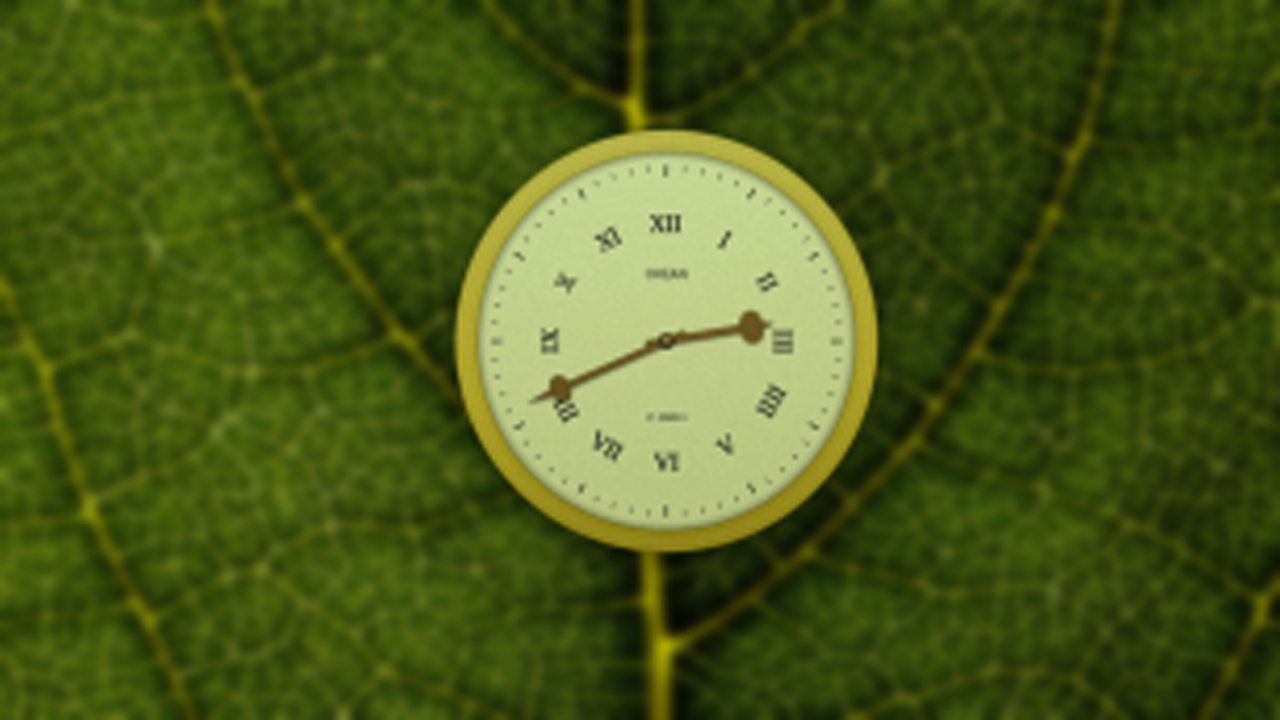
2h41
